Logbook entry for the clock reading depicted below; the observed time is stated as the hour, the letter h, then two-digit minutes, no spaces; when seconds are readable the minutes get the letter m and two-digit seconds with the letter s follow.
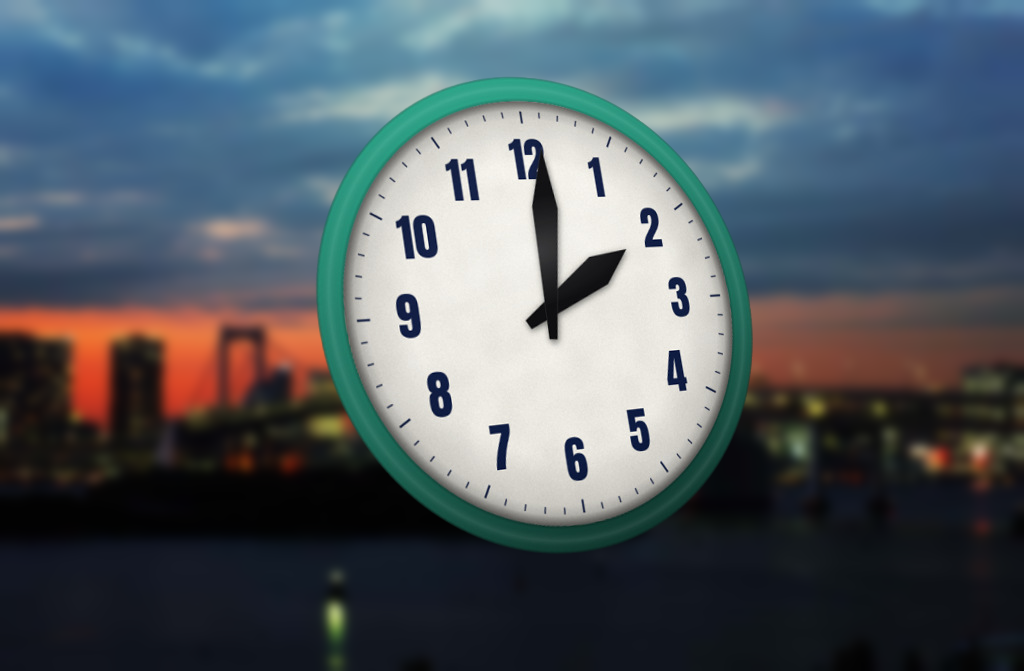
2h01
